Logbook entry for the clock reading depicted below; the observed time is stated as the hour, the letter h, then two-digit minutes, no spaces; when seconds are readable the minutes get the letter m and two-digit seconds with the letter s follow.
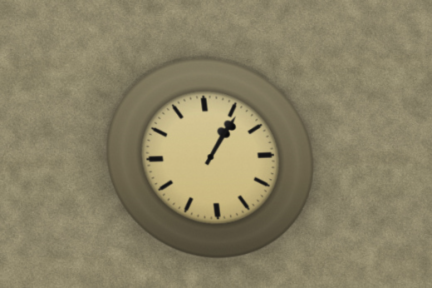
1h06
